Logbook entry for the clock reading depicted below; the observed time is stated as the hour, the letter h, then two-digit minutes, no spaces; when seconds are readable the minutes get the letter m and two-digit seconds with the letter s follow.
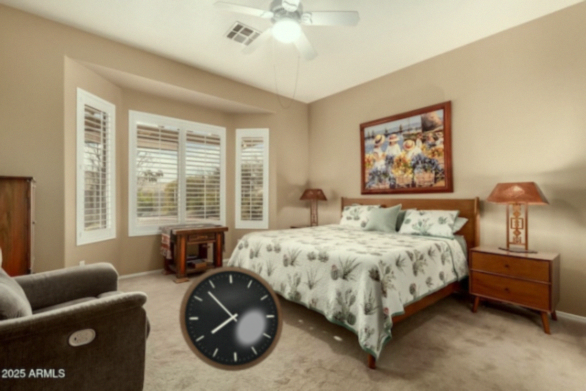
7h53
